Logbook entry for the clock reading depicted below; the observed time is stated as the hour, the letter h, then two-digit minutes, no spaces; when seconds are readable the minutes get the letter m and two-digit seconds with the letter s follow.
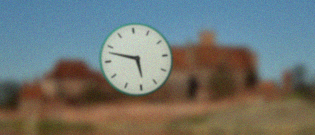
5h48
